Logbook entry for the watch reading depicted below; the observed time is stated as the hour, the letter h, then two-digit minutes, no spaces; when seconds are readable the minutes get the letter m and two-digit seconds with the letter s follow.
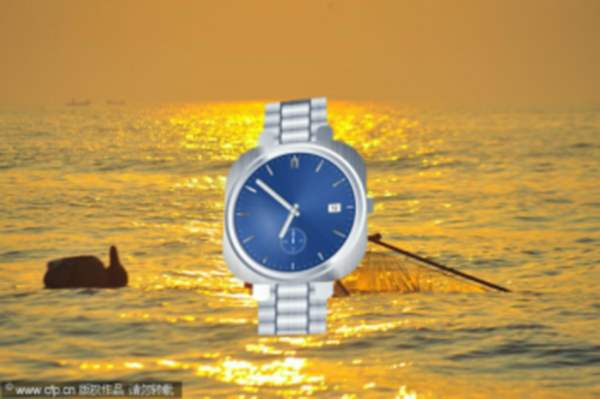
6h52
